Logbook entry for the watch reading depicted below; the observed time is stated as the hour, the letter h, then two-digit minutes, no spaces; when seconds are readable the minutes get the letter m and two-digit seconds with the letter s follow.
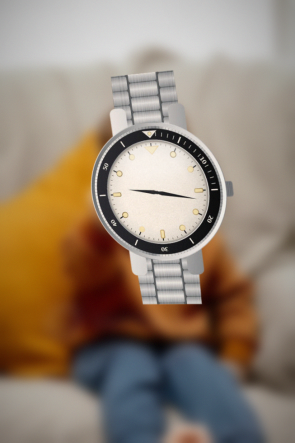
9h17
